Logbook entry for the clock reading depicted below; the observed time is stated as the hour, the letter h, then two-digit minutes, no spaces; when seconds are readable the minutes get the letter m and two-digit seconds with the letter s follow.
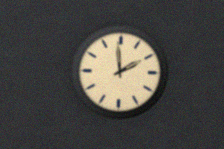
1h59
